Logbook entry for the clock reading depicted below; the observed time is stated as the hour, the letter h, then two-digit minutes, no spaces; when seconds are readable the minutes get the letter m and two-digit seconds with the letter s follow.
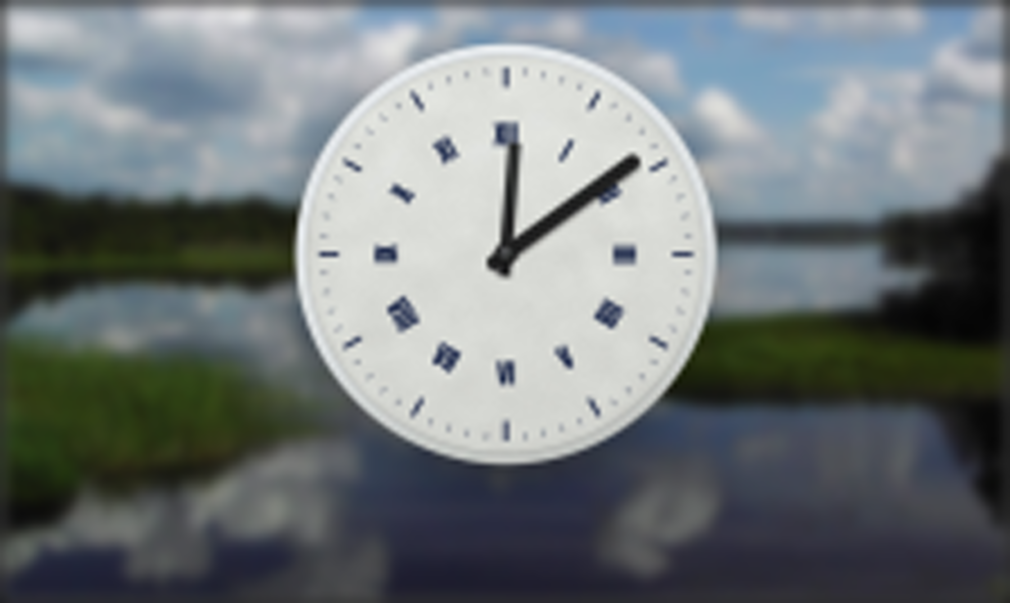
12h09
